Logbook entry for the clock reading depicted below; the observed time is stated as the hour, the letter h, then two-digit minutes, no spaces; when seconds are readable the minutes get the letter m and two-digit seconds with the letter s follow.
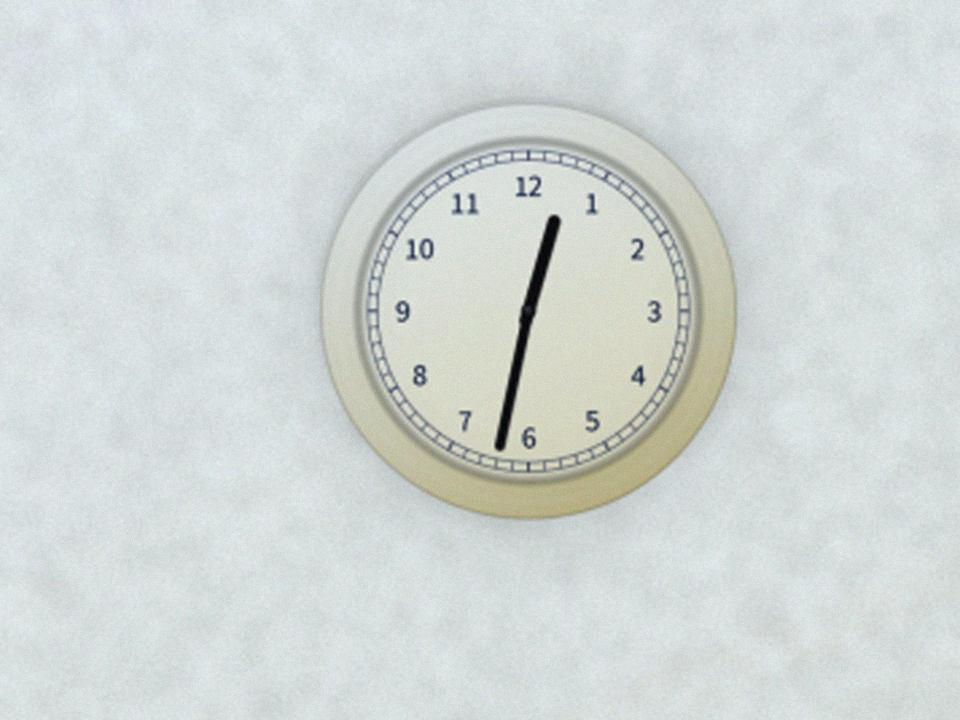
12h32
